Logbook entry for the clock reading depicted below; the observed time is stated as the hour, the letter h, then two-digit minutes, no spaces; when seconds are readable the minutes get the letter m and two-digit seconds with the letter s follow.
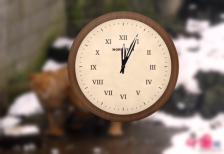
12h04
